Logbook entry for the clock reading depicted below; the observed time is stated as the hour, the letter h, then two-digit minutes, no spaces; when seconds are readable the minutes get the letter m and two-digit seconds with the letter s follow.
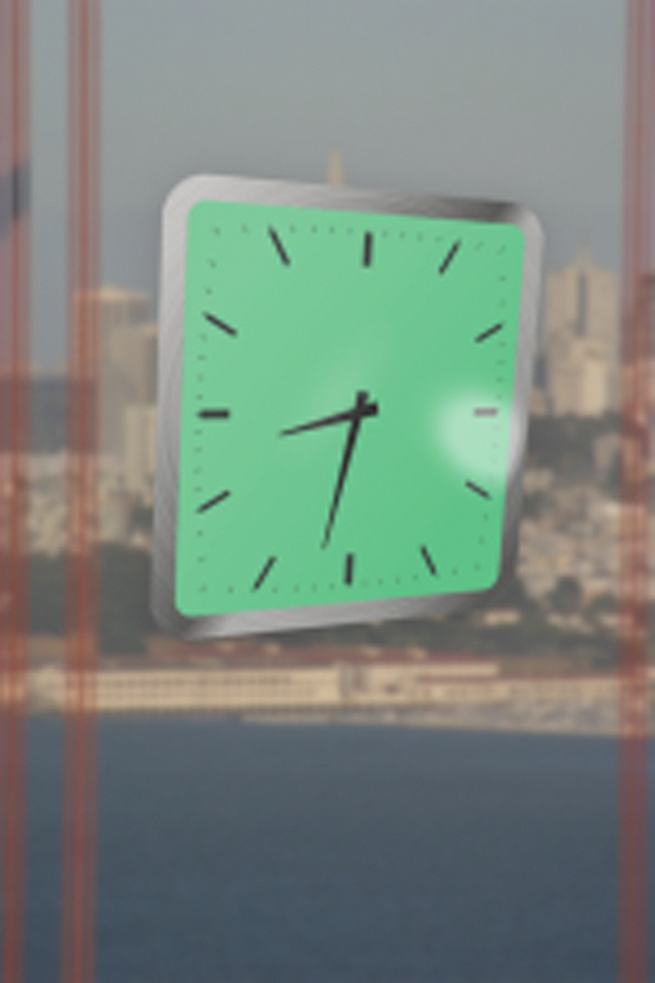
8h32
